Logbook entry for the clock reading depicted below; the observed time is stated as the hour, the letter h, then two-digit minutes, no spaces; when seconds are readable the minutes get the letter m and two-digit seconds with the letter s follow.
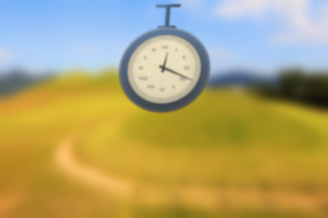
12h19
